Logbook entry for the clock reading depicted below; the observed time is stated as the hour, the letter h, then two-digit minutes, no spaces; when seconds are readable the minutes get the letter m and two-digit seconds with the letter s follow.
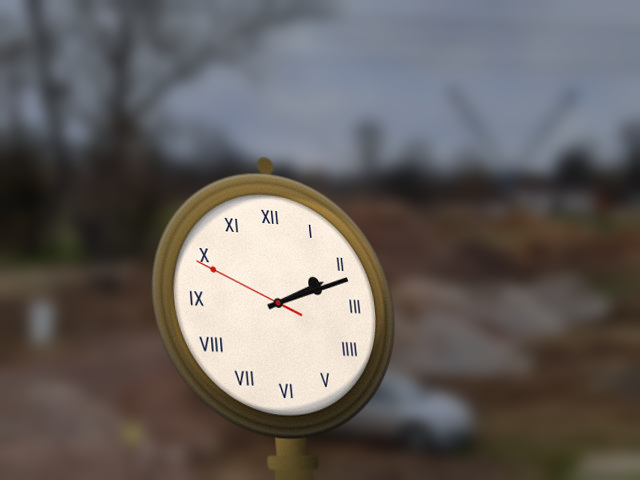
2h11m49s
